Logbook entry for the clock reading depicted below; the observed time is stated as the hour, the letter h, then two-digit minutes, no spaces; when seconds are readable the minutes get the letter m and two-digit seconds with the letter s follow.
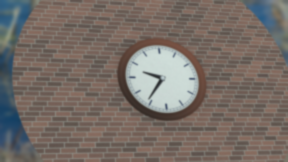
9h36
